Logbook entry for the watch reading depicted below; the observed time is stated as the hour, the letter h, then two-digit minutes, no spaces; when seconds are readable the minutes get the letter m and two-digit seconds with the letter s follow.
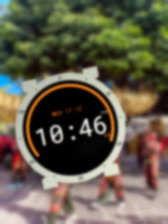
10h46
